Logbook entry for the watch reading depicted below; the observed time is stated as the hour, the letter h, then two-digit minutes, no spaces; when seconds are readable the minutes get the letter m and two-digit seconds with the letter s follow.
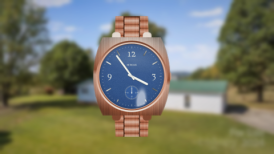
3h54
